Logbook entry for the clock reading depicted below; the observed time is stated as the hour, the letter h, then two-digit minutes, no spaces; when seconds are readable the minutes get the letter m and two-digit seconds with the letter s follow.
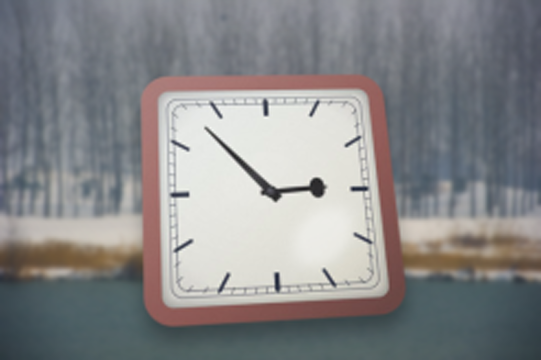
2h53
